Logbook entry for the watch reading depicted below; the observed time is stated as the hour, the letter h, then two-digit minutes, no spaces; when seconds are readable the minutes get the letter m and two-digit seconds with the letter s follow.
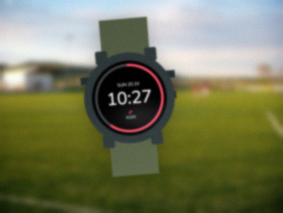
10h27
